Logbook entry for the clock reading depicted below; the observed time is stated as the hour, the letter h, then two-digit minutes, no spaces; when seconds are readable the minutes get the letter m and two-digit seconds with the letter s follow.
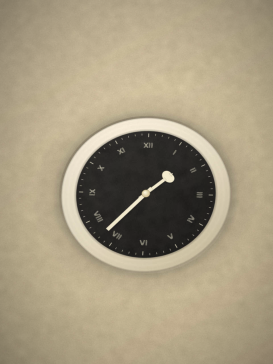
1h37
